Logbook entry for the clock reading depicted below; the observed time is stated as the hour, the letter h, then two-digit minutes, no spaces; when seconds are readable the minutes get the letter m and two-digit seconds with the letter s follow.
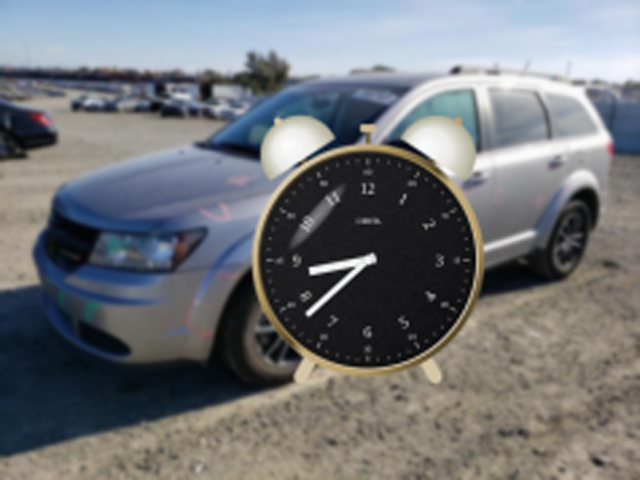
8h38
